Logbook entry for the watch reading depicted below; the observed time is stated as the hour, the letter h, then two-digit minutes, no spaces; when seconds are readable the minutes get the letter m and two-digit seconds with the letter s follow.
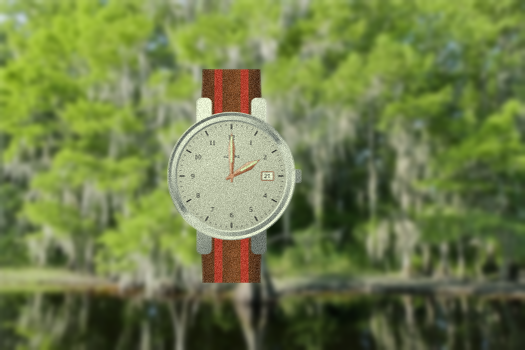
2h00
